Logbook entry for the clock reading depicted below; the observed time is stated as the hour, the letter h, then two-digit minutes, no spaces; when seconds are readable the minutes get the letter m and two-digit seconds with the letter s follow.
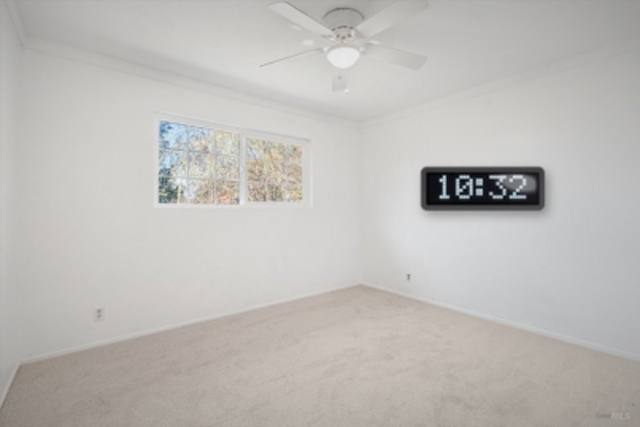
10h32
